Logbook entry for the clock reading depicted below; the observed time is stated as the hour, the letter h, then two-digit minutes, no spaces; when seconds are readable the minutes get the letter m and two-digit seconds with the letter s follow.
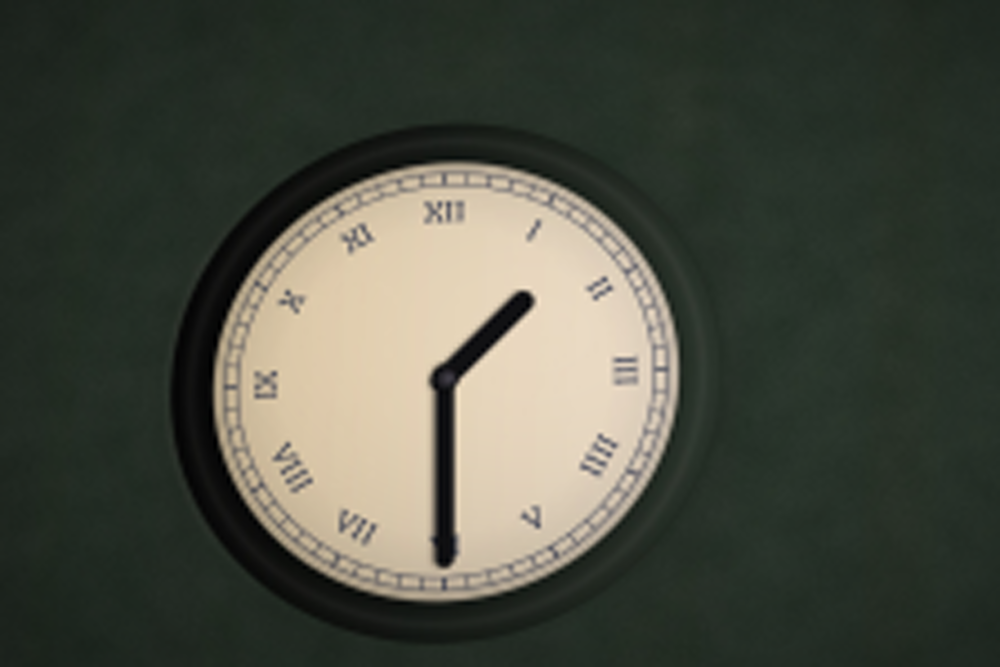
1h30
